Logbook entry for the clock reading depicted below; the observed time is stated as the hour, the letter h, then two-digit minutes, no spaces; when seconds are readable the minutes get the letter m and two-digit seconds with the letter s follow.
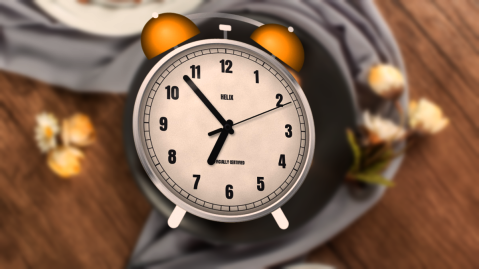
6h53m11s
